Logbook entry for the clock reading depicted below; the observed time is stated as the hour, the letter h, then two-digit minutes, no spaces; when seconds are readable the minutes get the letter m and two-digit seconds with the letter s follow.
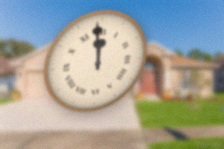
11h59
